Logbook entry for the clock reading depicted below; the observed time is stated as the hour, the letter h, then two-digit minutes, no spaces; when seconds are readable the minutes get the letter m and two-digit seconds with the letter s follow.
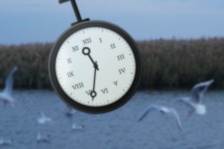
11h34
